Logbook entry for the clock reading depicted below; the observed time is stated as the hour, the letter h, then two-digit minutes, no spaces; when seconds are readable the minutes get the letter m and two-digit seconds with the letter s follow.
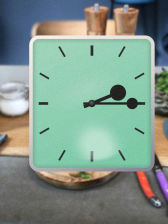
2h15
